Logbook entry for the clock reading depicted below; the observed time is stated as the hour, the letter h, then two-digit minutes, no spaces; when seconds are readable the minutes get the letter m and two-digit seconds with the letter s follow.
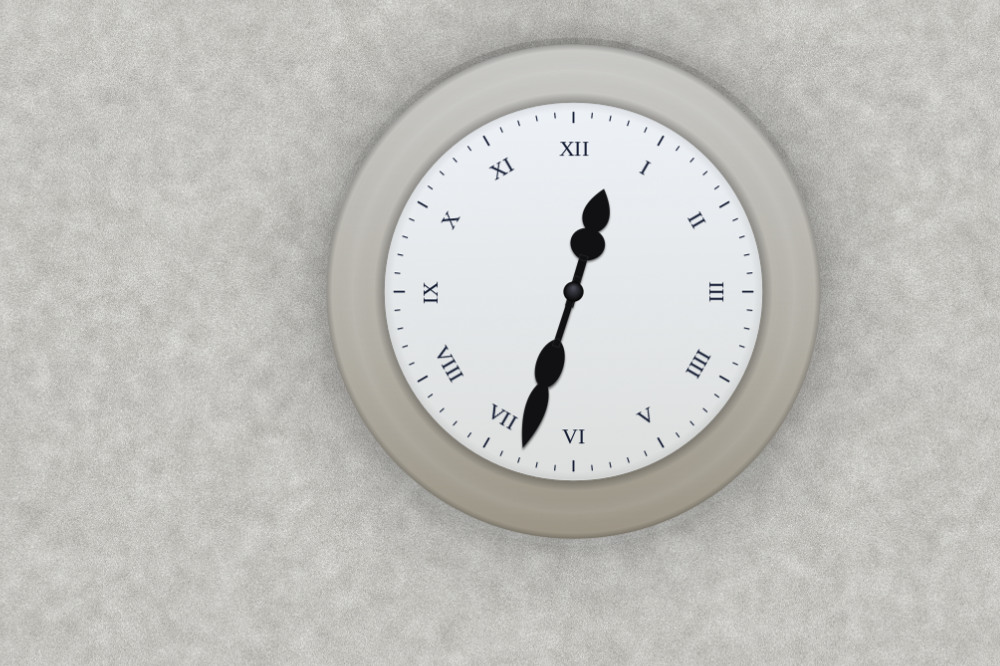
12h33
